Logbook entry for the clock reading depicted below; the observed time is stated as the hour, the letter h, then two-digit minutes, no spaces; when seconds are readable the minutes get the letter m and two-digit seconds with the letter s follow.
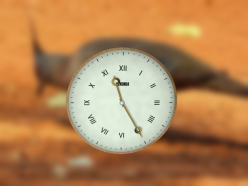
11h25
